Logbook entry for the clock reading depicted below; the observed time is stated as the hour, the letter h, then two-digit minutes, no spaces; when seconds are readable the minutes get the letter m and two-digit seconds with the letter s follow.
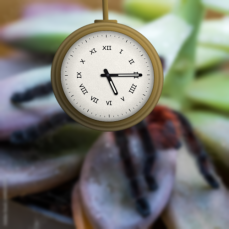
5h15
